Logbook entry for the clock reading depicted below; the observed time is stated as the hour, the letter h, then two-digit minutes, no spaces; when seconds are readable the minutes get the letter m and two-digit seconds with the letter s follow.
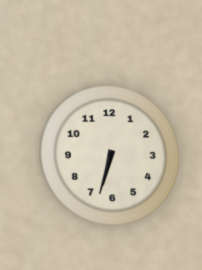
6h33
